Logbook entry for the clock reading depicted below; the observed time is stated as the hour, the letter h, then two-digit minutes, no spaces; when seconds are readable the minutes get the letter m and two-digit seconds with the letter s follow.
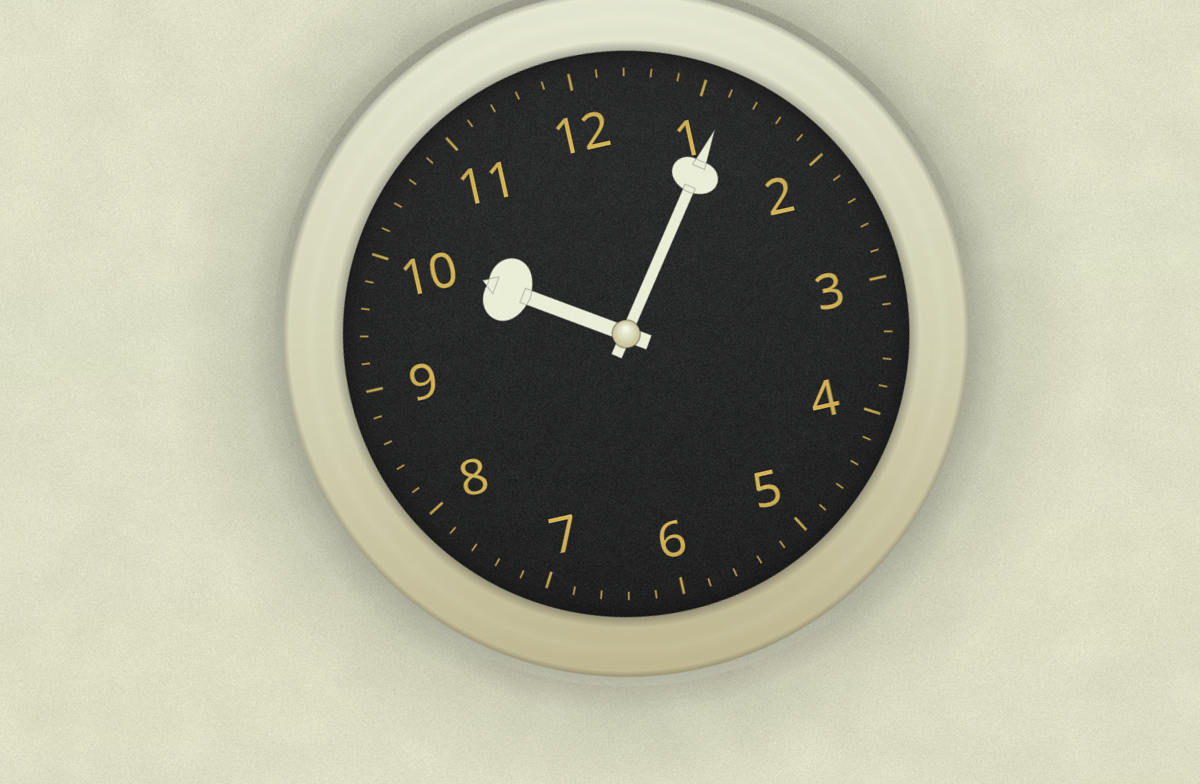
10h06
